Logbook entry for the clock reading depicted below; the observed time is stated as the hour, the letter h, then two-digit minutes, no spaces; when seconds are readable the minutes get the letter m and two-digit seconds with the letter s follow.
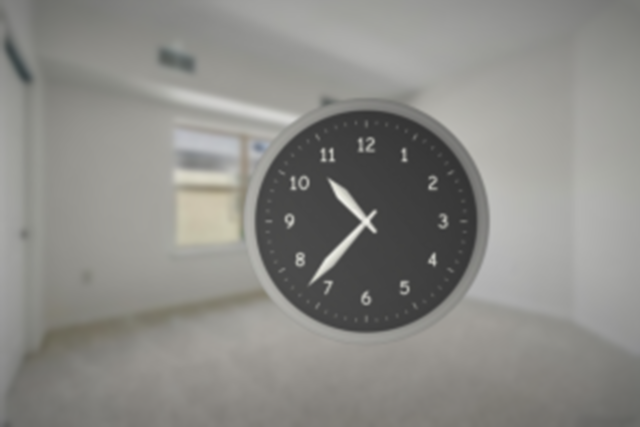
10h37
